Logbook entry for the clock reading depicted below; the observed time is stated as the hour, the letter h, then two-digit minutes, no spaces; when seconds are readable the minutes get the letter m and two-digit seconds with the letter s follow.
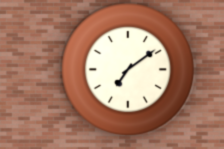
7h09
